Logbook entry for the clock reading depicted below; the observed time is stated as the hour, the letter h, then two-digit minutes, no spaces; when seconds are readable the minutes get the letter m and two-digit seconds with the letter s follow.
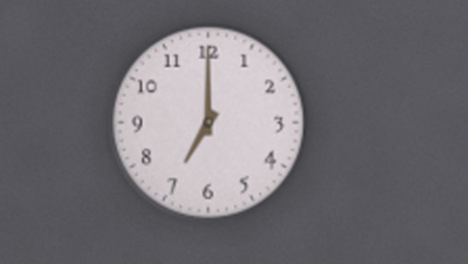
7h00
